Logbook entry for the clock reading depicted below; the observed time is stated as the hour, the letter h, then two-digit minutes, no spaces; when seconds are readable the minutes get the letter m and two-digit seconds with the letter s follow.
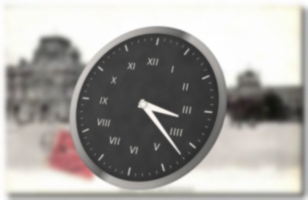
3h22
